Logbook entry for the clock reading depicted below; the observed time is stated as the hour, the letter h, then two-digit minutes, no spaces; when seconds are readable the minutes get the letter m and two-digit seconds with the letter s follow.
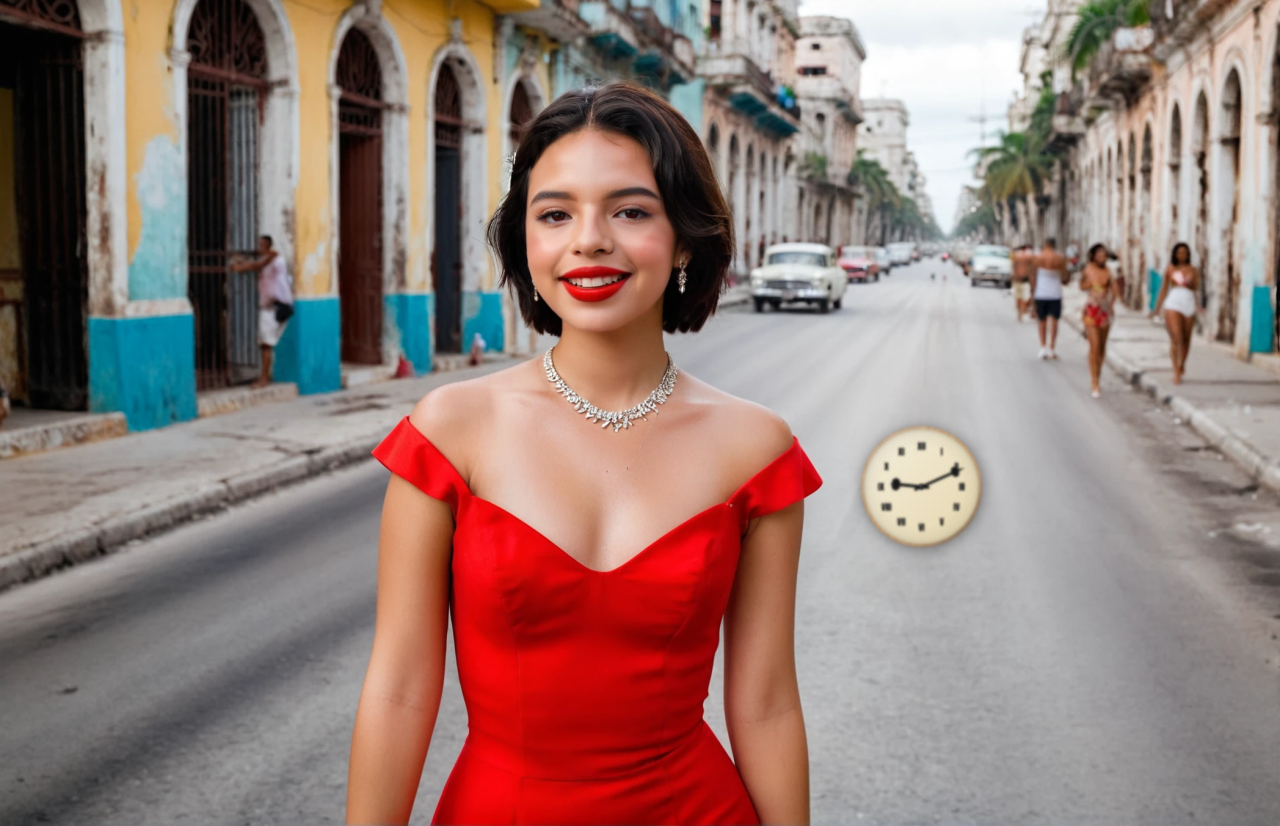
9h11
